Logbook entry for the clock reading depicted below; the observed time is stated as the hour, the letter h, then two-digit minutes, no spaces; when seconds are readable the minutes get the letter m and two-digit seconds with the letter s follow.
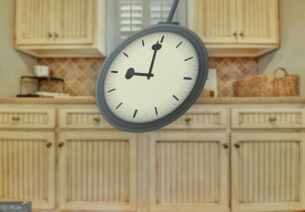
8h59
